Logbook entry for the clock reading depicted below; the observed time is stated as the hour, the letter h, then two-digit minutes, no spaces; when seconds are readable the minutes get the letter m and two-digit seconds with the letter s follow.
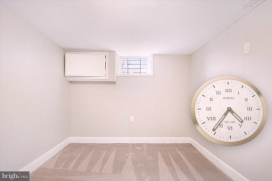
4h36
